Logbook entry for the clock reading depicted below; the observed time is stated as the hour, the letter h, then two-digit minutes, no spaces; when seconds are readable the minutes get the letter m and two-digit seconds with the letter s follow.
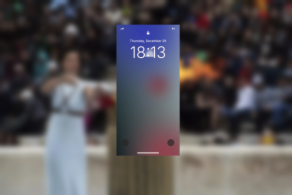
18h13
